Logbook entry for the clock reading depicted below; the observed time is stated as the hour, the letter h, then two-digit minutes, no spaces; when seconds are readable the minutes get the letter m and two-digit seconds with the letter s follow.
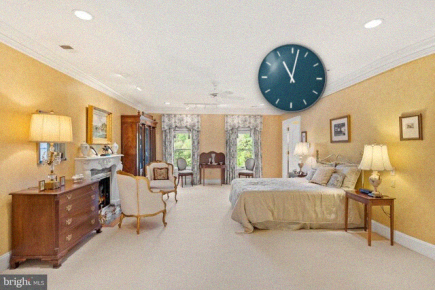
11h02
